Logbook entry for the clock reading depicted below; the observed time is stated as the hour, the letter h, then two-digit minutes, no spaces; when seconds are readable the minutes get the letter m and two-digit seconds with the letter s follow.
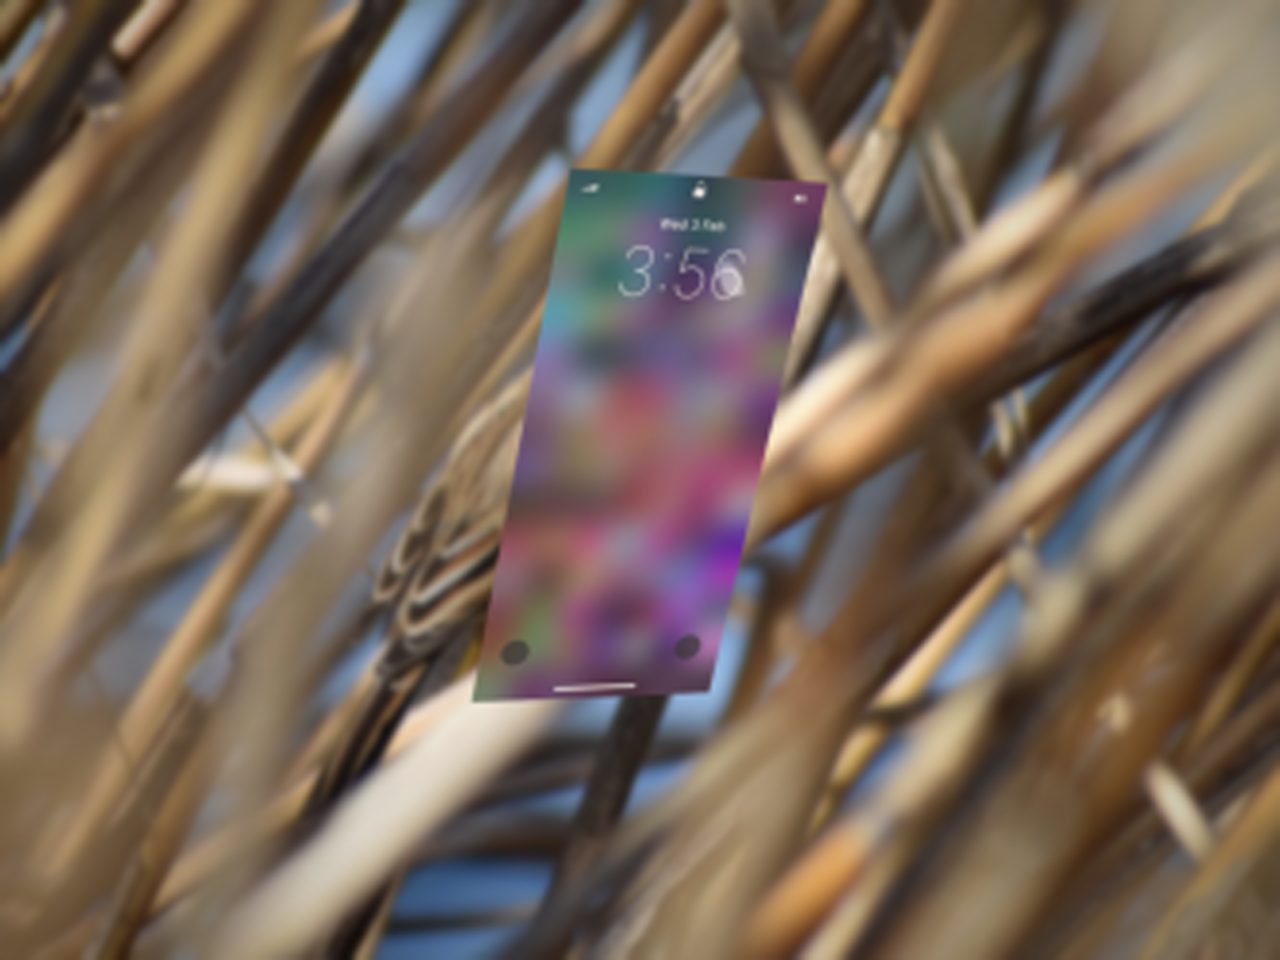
3h56
